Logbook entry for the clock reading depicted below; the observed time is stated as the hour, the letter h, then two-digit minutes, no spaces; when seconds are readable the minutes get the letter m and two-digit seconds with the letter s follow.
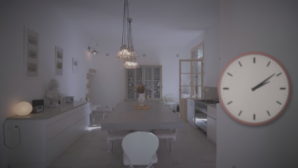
2h09
